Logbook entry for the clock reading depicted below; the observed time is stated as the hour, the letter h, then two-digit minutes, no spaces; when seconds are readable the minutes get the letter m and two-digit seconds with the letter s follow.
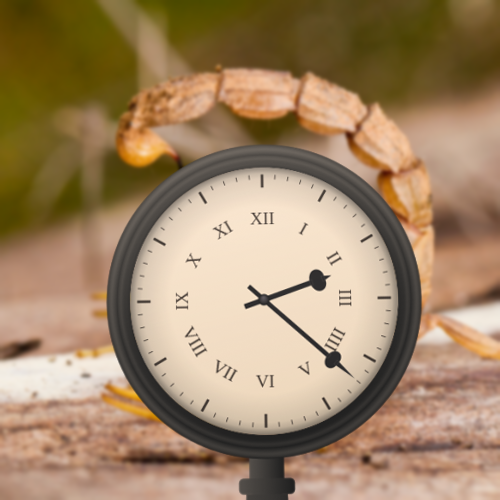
2h22
